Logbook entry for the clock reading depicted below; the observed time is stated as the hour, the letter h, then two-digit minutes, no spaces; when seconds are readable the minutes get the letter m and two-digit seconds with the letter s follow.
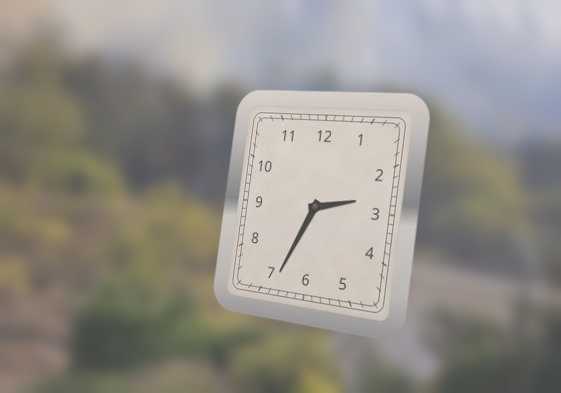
2h34
